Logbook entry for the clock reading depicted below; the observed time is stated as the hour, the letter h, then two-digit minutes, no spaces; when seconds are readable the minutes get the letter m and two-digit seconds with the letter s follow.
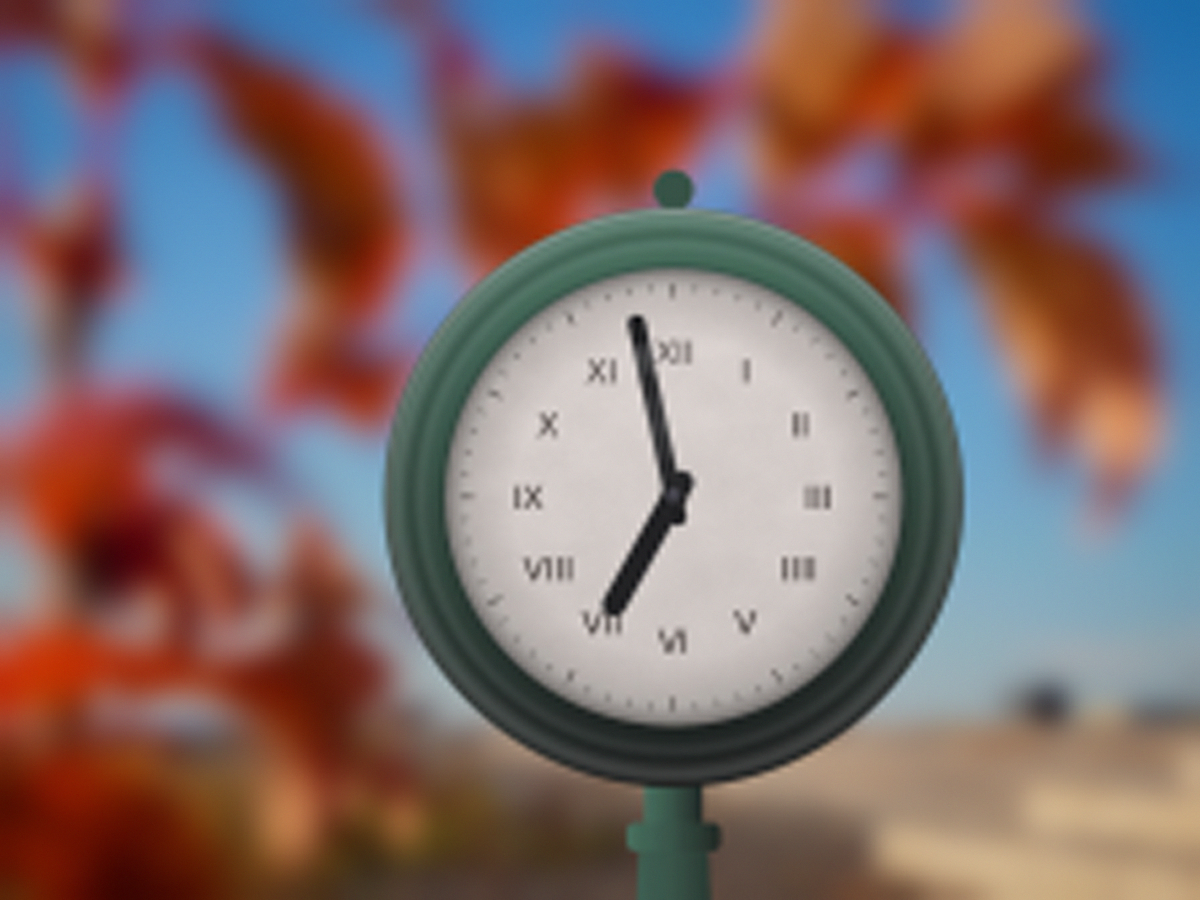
6h58
